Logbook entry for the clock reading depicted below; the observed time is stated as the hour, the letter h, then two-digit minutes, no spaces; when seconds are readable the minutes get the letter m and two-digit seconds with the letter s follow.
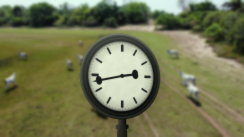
2h43
